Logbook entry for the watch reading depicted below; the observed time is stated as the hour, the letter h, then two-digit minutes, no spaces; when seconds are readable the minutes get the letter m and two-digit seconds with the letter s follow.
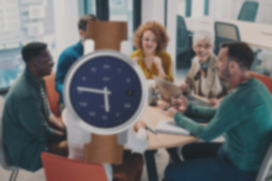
5h46
